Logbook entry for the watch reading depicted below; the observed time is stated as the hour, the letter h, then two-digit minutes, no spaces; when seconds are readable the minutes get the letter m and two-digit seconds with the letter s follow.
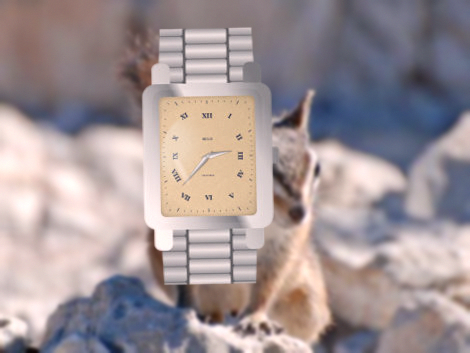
2h37
